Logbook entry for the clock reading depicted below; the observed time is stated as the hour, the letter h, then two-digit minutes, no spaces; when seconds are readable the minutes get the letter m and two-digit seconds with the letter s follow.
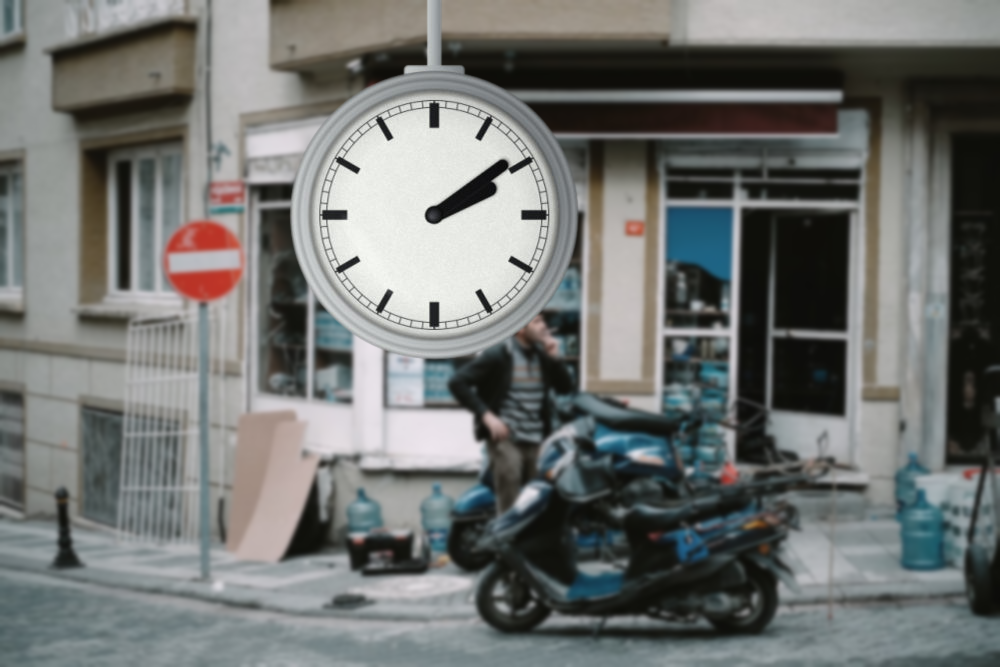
2h09
